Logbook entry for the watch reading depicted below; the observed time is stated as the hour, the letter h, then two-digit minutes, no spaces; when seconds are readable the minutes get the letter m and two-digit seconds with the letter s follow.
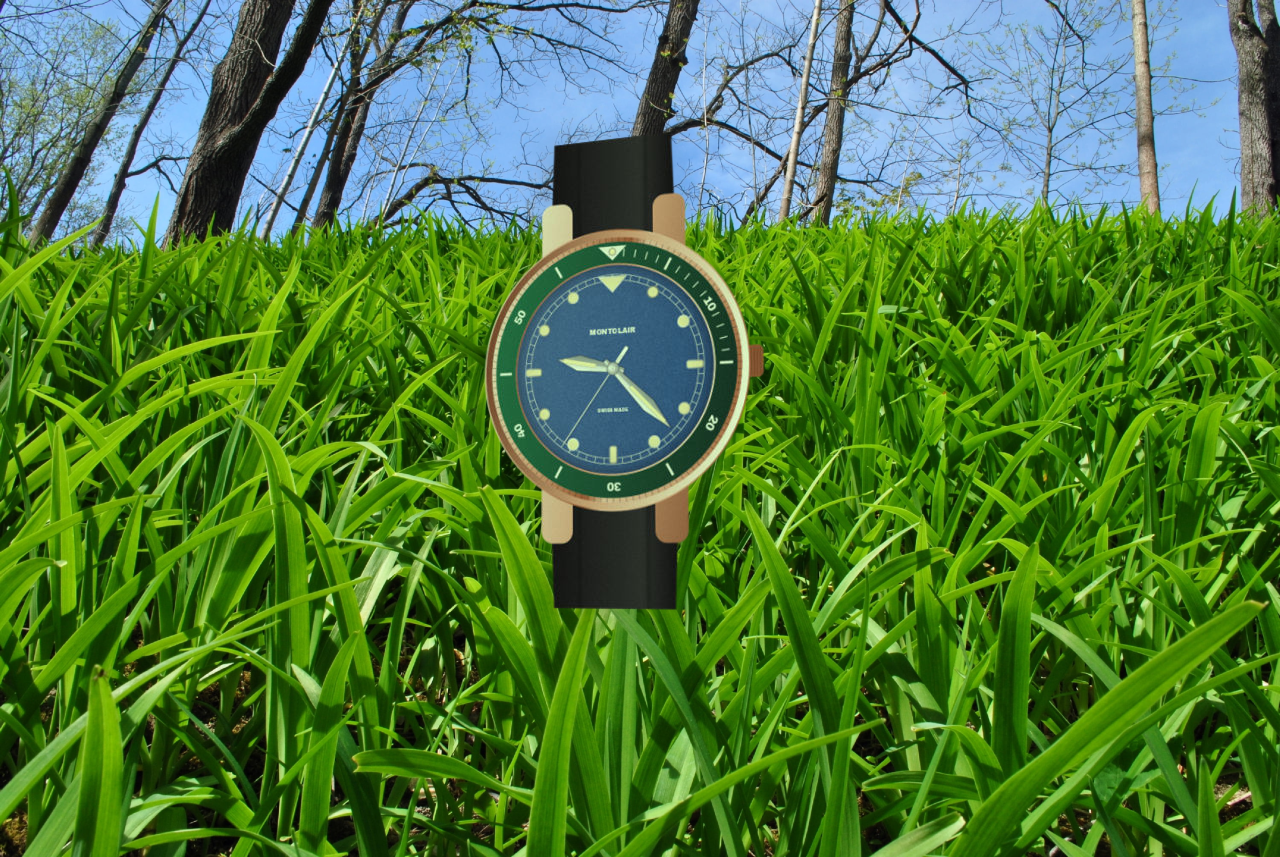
9h22m36s
